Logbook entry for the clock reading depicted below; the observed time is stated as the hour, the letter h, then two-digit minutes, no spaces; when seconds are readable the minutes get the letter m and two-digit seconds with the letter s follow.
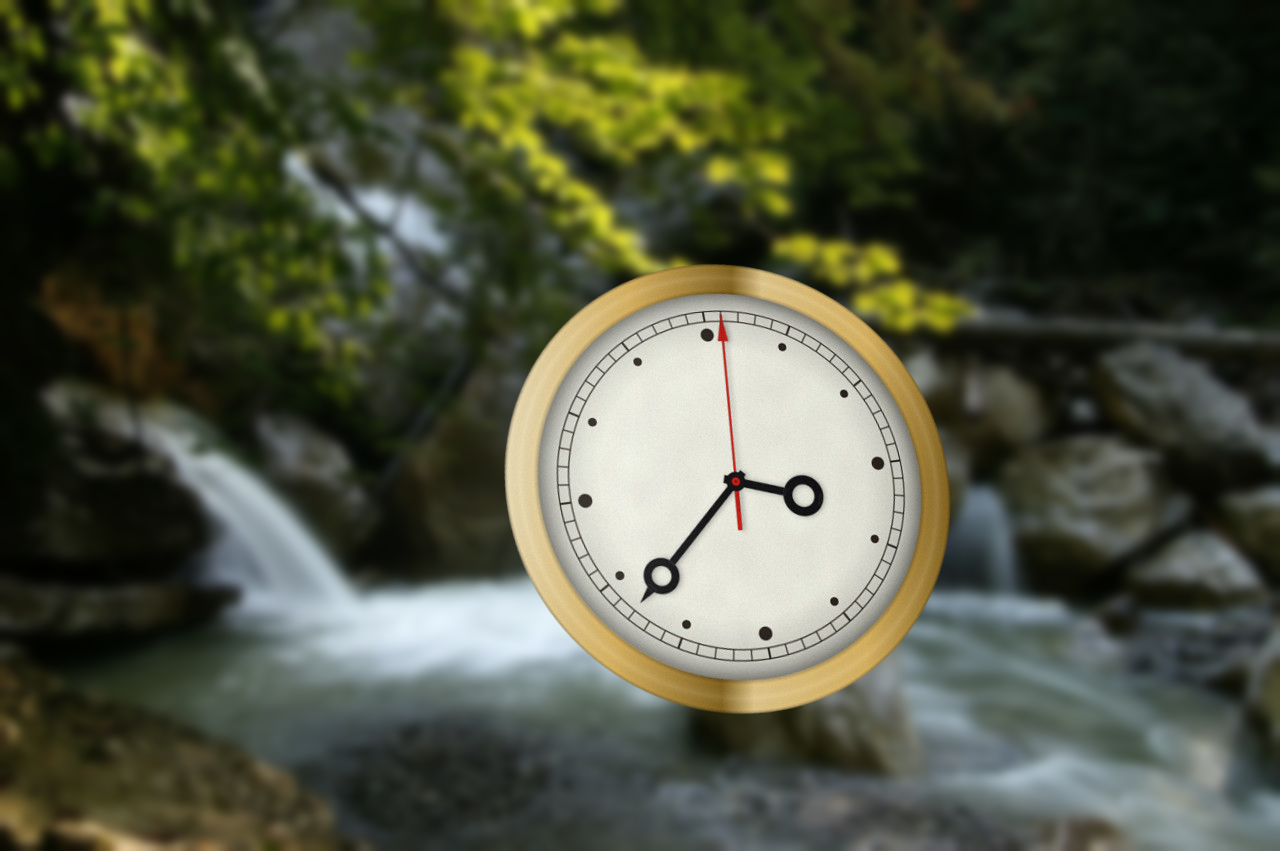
3h38m01s
